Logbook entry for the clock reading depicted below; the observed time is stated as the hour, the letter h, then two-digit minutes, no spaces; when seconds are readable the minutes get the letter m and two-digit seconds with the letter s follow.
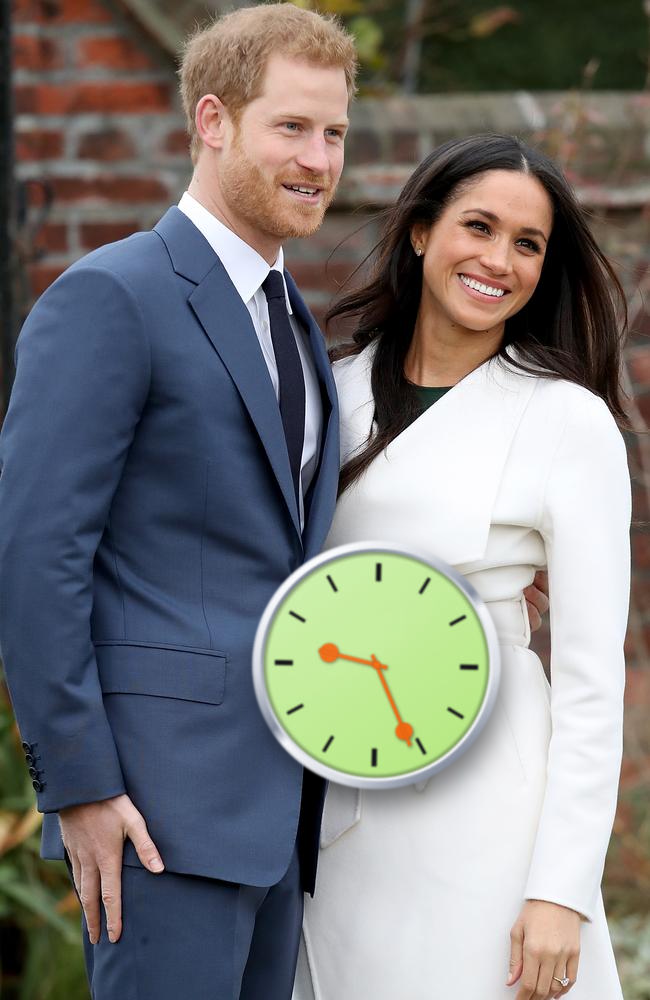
9h26
